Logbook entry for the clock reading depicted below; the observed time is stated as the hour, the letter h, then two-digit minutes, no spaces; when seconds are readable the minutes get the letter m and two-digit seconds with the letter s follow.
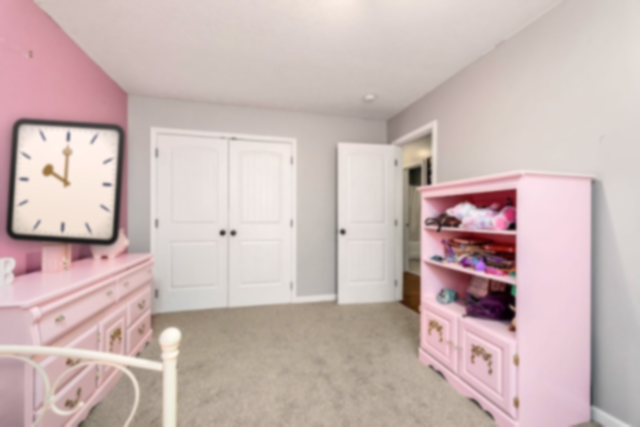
10h00
